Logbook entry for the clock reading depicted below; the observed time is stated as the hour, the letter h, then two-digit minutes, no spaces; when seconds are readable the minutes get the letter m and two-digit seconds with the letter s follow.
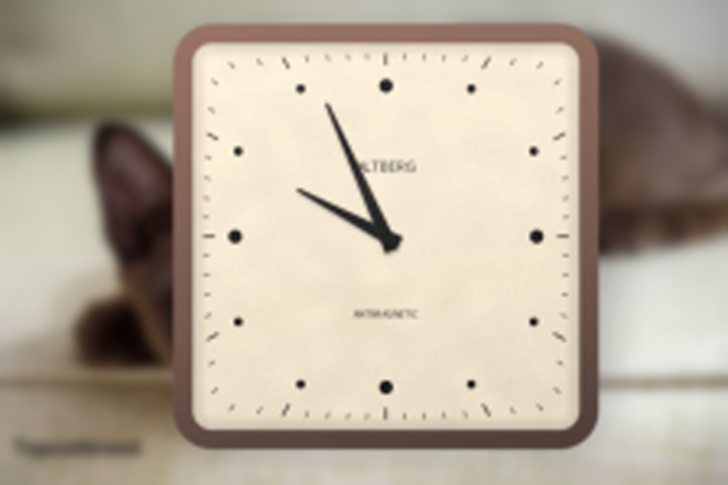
9h56
